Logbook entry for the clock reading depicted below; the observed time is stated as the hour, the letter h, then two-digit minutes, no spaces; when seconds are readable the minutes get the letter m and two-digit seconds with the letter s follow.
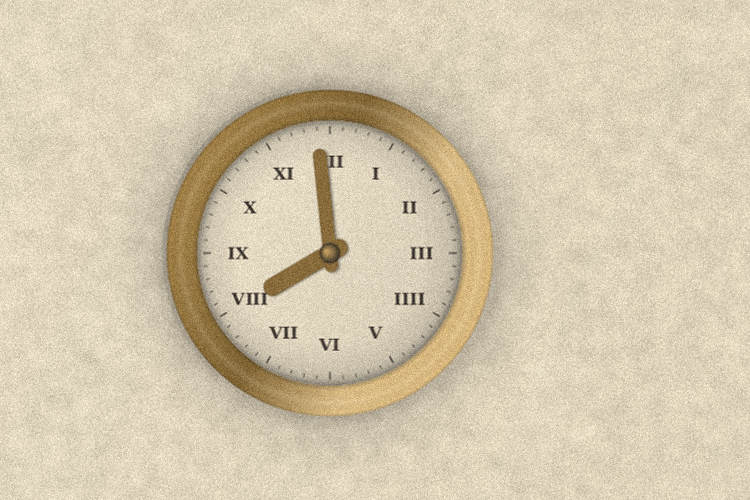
7h59
